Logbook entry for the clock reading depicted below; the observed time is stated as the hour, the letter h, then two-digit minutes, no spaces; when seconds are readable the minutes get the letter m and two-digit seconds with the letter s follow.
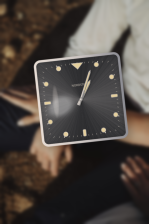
1h04
